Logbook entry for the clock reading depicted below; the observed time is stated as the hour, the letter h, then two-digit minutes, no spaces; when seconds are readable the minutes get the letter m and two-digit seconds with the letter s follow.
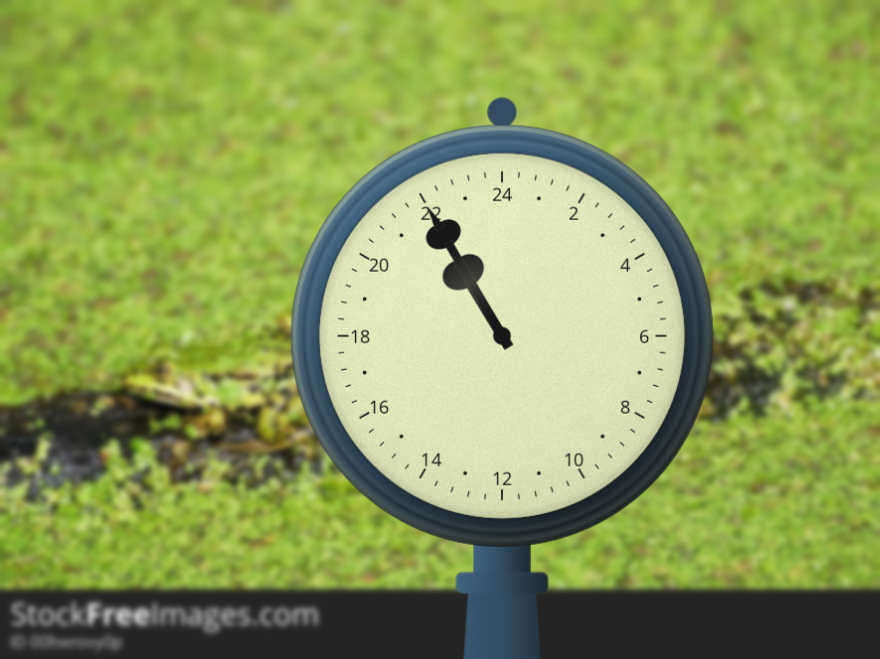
21h55
